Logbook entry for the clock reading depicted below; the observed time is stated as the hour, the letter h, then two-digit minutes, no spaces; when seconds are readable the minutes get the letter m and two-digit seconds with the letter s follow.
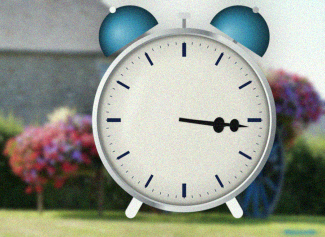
3h16
